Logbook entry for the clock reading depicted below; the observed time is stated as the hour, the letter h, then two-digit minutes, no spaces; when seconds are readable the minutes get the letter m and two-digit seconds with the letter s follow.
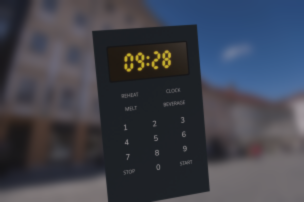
9h28
